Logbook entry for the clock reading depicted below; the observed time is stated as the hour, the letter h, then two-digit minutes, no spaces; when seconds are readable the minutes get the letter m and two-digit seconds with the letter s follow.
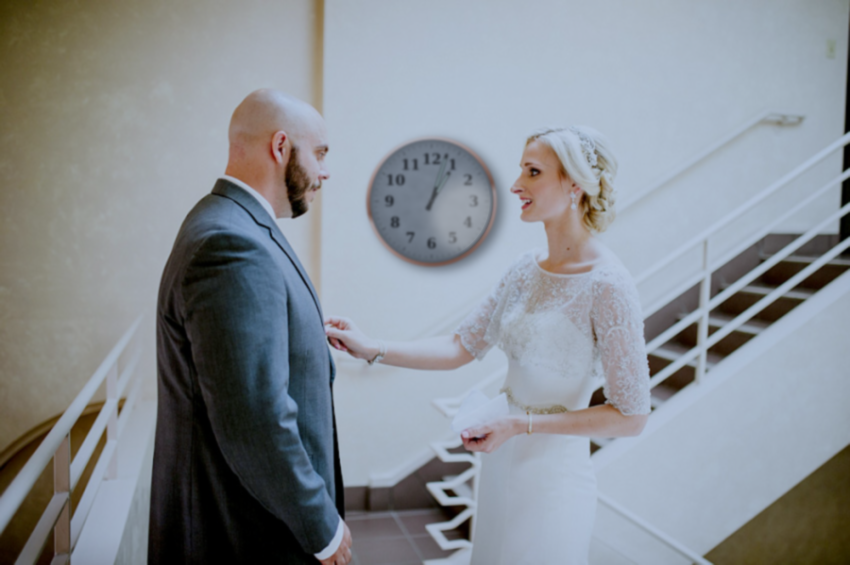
1h03
